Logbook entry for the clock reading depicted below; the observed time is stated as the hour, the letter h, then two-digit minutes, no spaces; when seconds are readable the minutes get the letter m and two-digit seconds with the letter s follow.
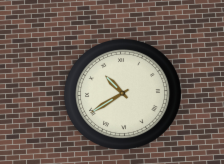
10h40
